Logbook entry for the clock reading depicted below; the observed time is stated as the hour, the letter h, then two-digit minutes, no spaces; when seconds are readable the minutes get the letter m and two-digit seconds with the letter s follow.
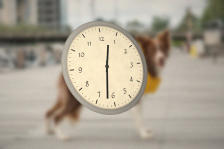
12h32
